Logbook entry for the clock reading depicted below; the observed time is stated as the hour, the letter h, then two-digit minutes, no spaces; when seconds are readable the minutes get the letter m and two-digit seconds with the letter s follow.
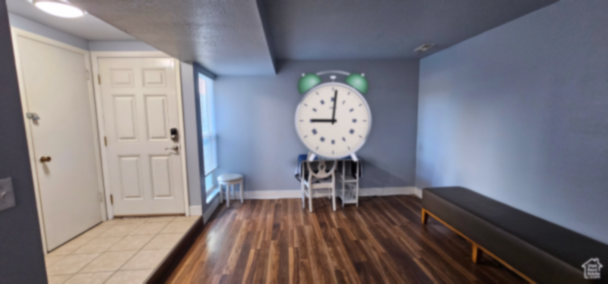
9h01
